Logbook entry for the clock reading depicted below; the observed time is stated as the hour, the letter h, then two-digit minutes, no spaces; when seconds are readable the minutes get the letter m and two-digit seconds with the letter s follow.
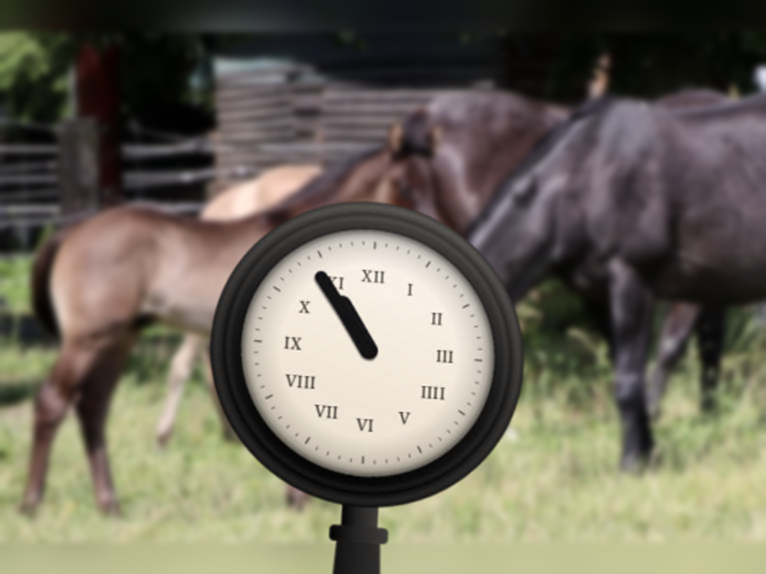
10h54
